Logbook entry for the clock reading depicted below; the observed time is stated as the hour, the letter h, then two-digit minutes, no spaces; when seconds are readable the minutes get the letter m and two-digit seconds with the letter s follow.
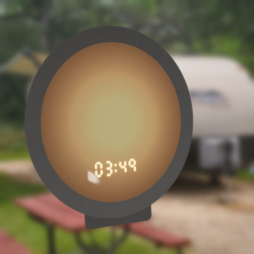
3h49
